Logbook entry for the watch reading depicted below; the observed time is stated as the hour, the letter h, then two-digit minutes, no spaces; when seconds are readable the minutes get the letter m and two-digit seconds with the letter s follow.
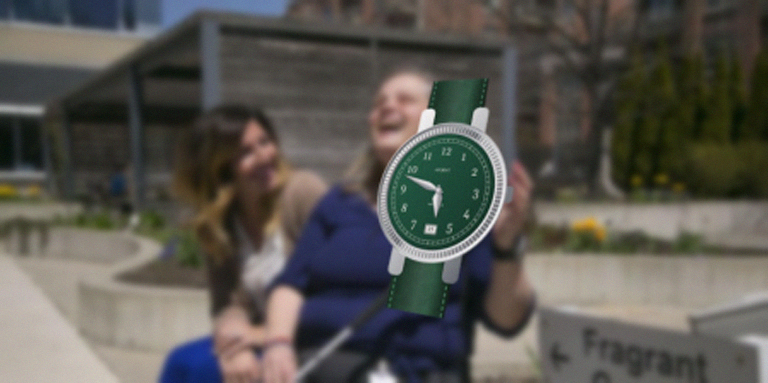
5h48
